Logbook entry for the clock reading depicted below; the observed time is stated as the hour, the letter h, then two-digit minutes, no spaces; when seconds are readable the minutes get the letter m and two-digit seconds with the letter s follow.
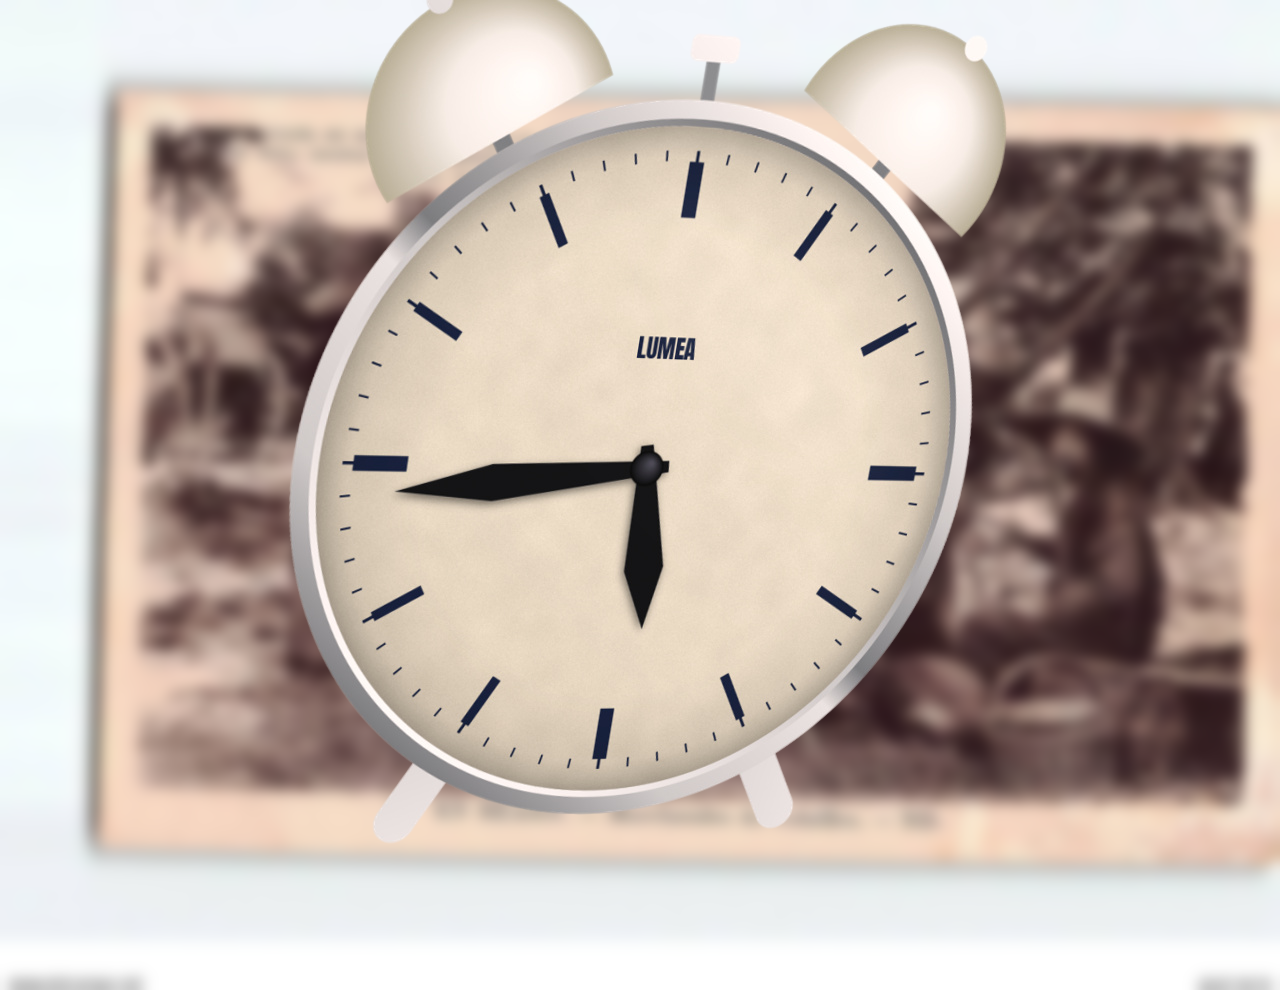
5h44
